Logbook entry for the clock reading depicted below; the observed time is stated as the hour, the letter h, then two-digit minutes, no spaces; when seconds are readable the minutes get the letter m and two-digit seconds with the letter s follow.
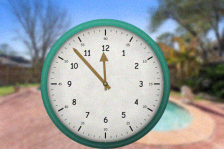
11h53
